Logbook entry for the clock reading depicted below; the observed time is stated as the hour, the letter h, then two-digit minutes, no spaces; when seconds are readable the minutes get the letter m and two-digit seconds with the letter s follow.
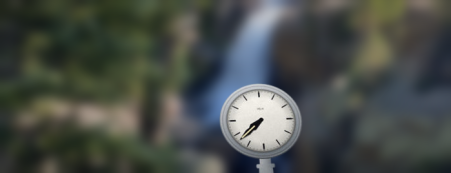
7h38
